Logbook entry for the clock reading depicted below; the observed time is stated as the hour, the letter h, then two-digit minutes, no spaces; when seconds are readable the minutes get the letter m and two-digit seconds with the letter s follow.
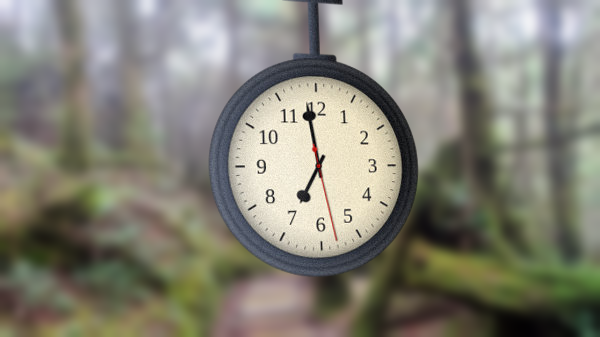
6h58m28s
